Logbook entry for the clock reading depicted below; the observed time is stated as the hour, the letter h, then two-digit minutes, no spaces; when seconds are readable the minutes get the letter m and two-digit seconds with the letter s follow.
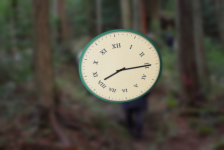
8h15
